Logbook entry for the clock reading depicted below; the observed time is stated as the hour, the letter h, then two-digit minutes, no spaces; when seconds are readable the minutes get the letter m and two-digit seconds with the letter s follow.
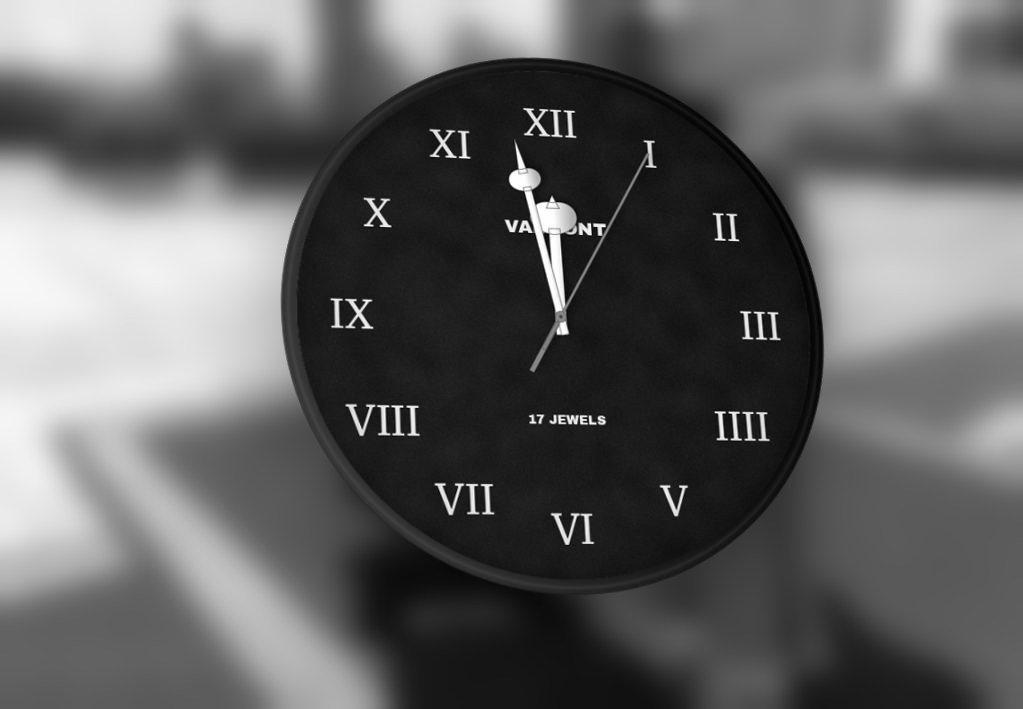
11h58m05s
